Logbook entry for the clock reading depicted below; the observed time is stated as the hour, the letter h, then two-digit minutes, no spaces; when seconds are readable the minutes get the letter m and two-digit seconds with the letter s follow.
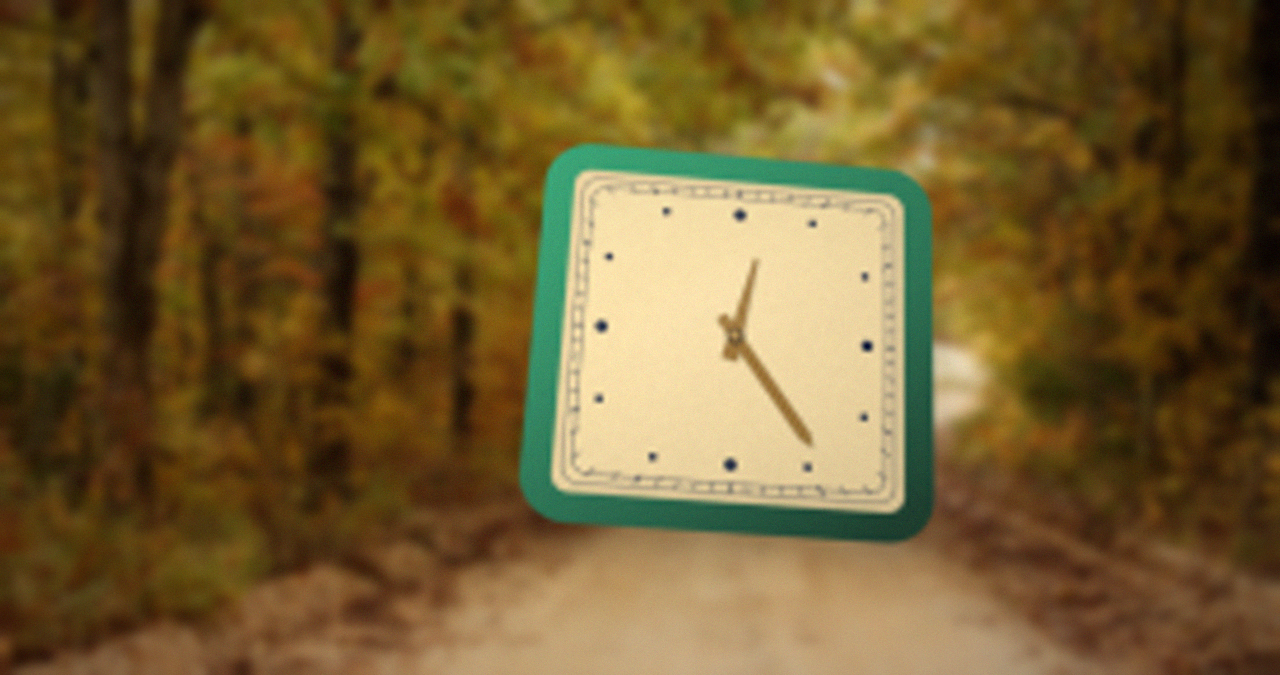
12h24
